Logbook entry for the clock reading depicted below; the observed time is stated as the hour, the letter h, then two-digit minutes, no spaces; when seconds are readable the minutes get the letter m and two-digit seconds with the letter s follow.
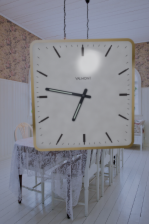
6h47
